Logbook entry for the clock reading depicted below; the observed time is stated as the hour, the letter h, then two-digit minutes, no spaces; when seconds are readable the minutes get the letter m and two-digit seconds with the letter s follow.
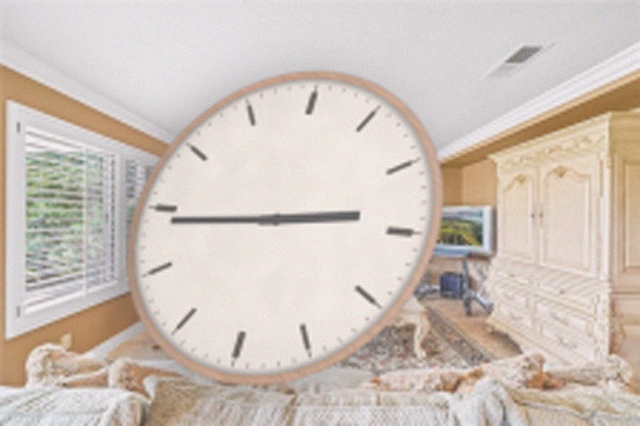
2h44
